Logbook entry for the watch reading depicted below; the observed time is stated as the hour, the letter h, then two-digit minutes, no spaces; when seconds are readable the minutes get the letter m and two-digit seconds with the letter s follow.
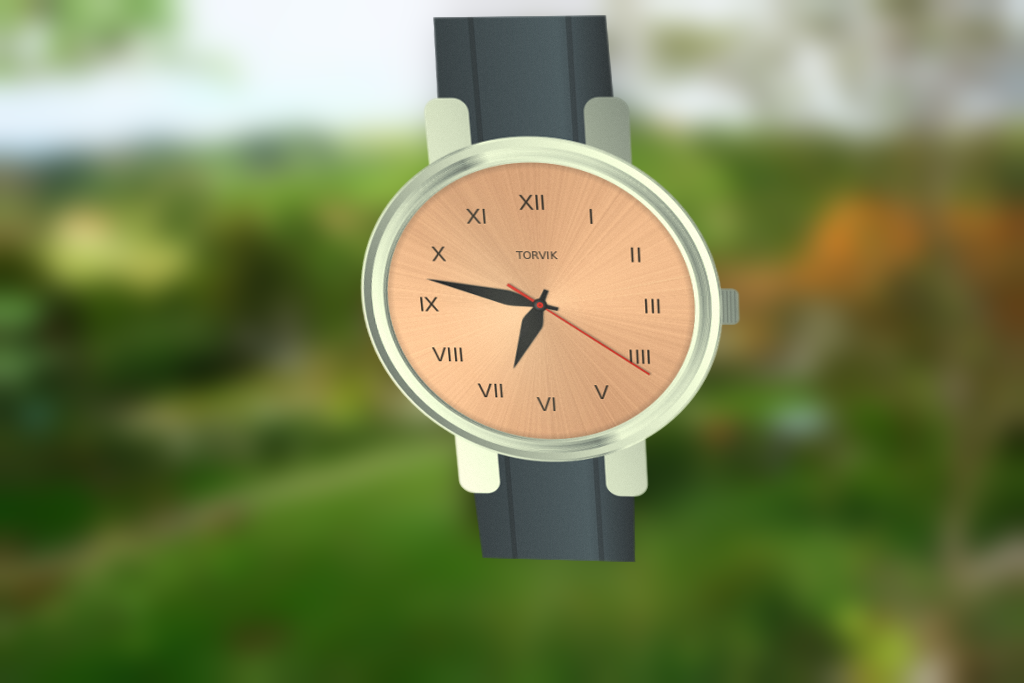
6h47m21s
